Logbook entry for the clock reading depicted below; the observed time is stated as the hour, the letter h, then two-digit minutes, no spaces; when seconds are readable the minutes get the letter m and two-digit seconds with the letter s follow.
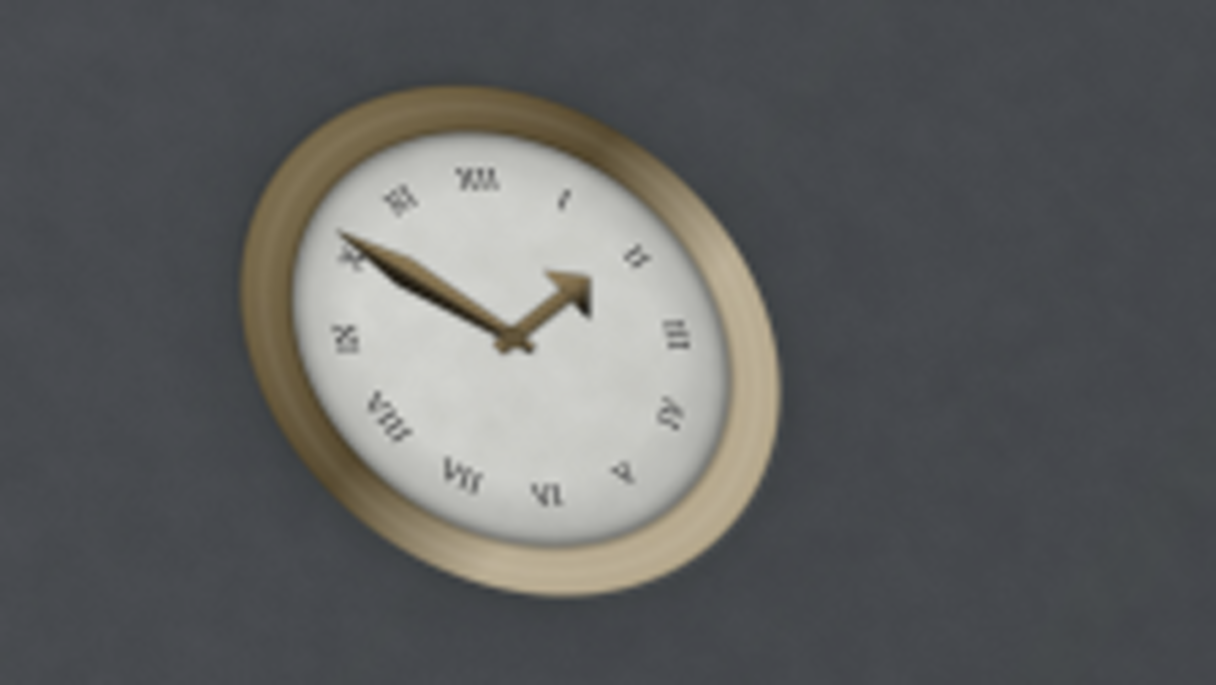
1h51
